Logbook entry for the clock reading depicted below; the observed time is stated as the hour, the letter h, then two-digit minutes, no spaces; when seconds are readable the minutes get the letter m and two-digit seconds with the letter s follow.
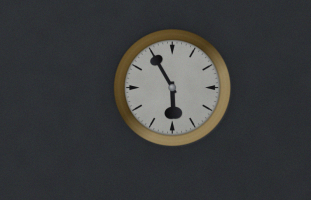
5h55
